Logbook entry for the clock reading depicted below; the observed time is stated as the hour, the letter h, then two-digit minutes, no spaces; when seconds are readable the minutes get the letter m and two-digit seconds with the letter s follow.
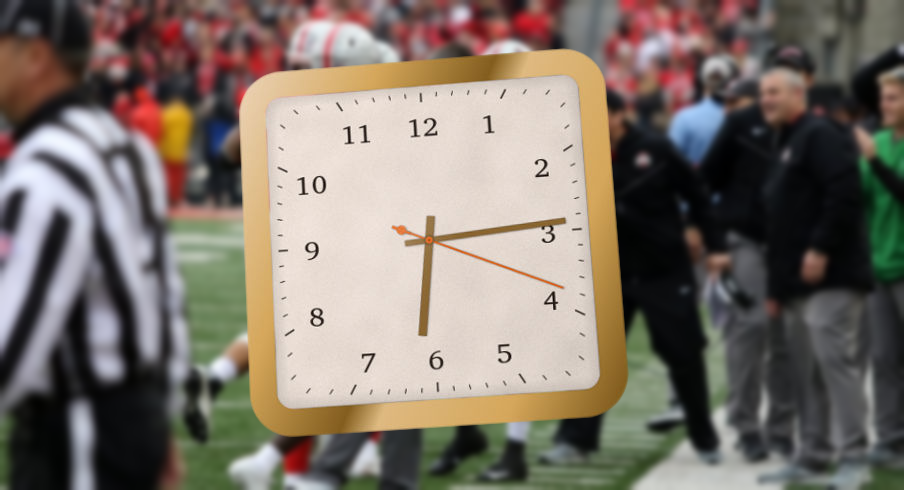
6h14m19s
